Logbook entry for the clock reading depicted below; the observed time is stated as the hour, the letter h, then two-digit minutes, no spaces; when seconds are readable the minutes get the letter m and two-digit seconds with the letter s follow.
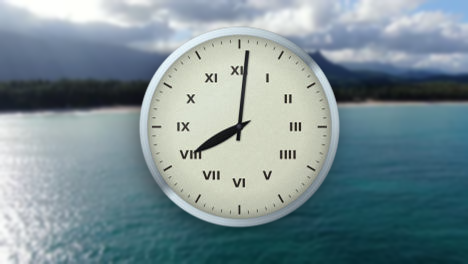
8h01
